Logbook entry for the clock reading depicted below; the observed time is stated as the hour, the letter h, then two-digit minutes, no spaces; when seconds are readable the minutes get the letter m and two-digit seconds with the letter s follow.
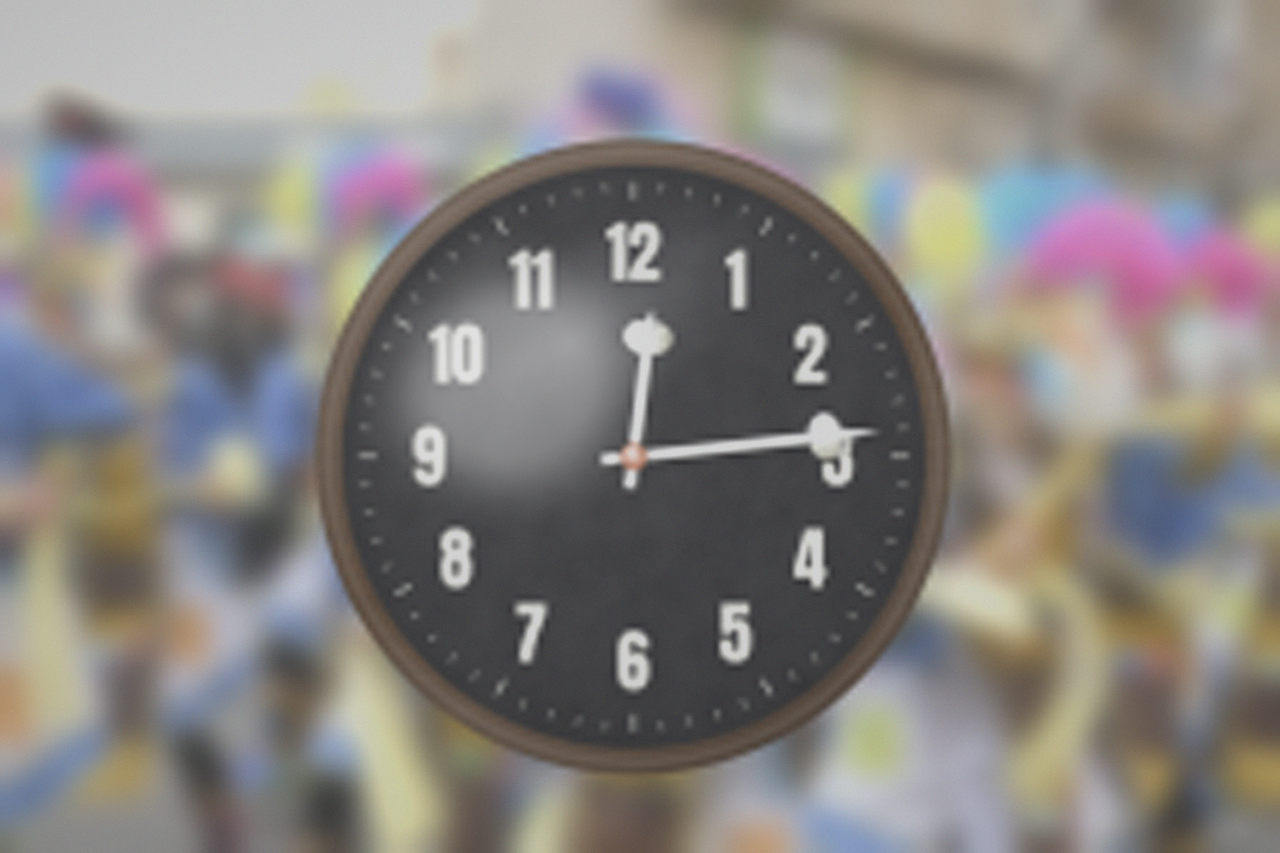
12h14
